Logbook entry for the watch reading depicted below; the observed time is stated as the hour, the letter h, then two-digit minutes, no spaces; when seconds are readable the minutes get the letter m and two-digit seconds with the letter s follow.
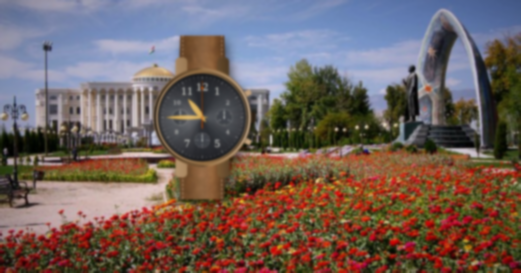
10h45
